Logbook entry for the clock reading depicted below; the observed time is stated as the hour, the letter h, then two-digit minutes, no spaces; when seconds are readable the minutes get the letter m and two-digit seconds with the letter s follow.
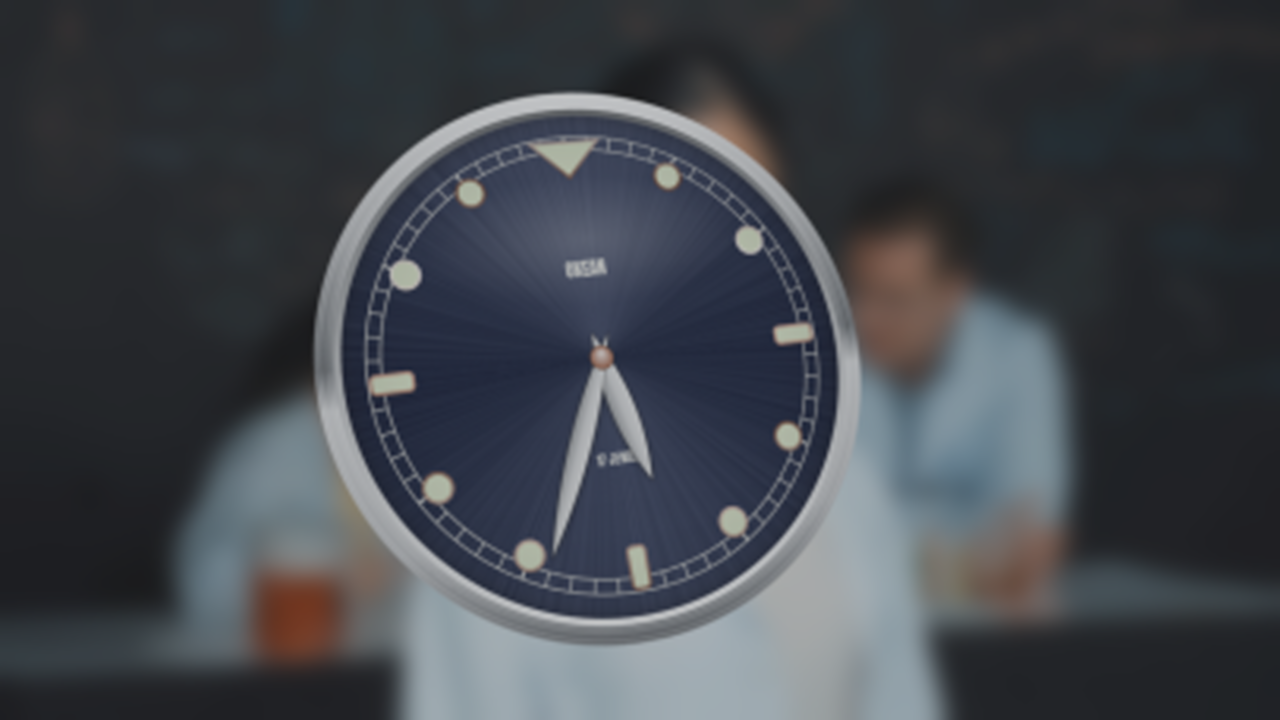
5h34
